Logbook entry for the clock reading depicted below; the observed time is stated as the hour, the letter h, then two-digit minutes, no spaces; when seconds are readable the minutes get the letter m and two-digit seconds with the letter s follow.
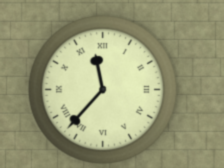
11h37
